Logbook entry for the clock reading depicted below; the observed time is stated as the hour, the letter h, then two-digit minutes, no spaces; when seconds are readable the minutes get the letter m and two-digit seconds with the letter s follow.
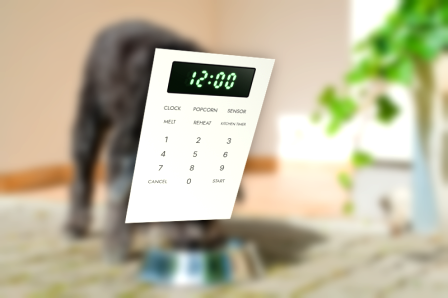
12h00
